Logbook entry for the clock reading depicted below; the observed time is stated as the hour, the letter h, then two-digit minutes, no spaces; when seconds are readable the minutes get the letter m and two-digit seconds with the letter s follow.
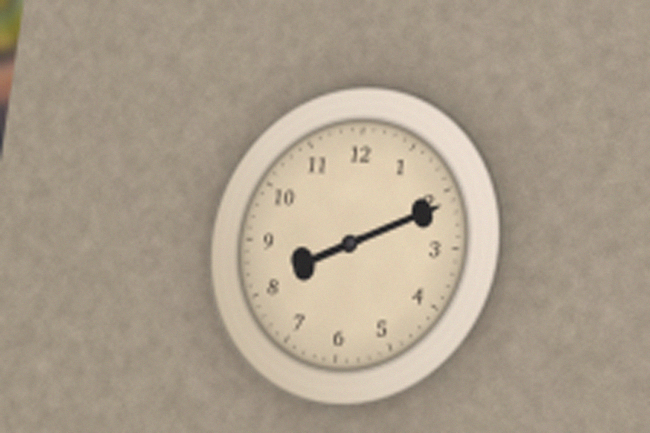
8h11
